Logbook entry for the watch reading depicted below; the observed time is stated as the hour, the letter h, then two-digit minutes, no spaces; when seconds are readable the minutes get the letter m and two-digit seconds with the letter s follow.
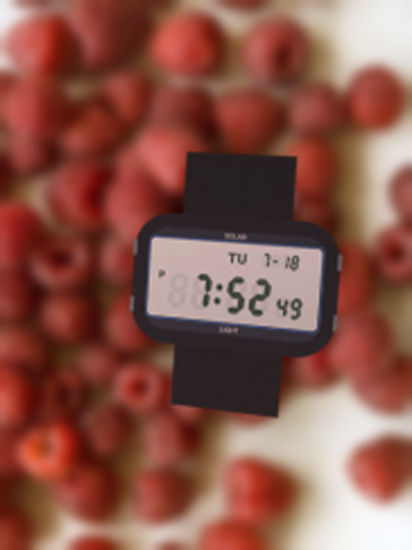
7h52m49s
